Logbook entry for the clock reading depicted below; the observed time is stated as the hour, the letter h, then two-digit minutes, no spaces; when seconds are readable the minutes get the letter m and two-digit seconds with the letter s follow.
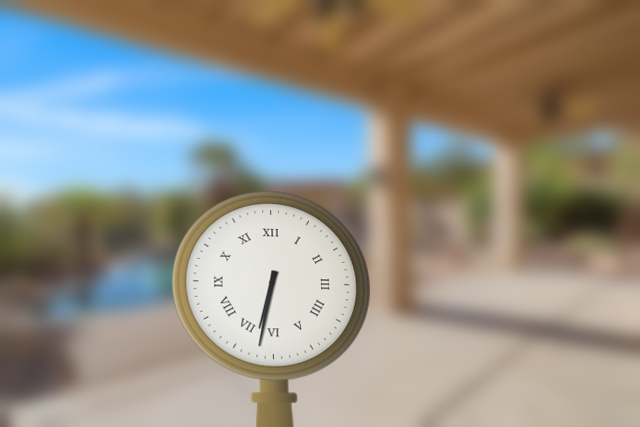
6h32
